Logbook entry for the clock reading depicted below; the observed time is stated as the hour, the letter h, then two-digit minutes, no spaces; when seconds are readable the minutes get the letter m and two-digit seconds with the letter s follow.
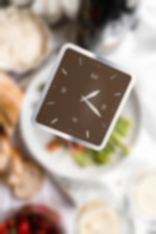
1h19
